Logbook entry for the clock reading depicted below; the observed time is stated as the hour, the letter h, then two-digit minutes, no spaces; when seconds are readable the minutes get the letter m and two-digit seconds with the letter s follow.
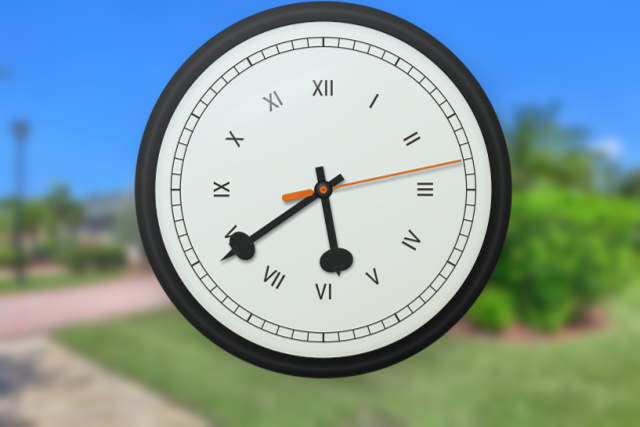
5h39m13s
